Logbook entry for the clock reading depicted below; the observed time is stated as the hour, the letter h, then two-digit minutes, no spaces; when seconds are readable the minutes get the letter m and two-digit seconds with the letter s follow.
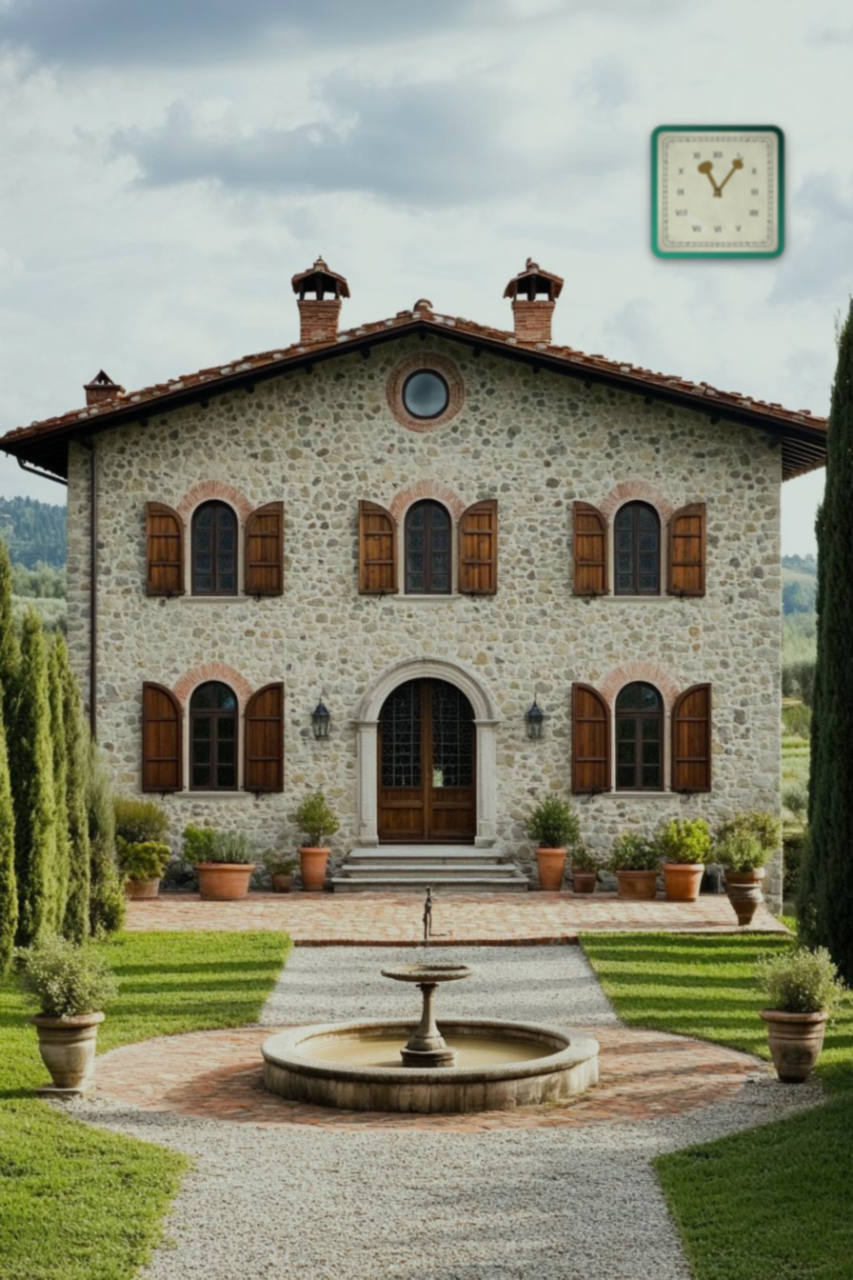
11h06
